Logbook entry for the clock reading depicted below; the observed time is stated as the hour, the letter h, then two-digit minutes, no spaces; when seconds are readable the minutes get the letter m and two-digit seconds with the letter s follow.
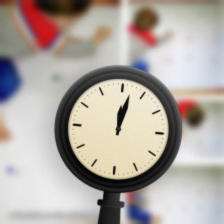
12h02
